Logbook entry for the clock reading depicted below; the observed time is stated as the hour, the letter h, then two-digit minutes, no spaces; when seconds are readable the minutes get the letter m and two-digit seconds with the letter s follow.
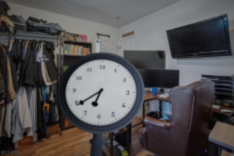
6h39
